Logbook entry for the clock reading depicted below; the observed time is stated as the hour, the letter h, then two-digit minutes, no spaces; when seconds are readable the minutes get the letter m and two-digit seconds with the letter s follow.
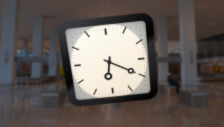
6h20
